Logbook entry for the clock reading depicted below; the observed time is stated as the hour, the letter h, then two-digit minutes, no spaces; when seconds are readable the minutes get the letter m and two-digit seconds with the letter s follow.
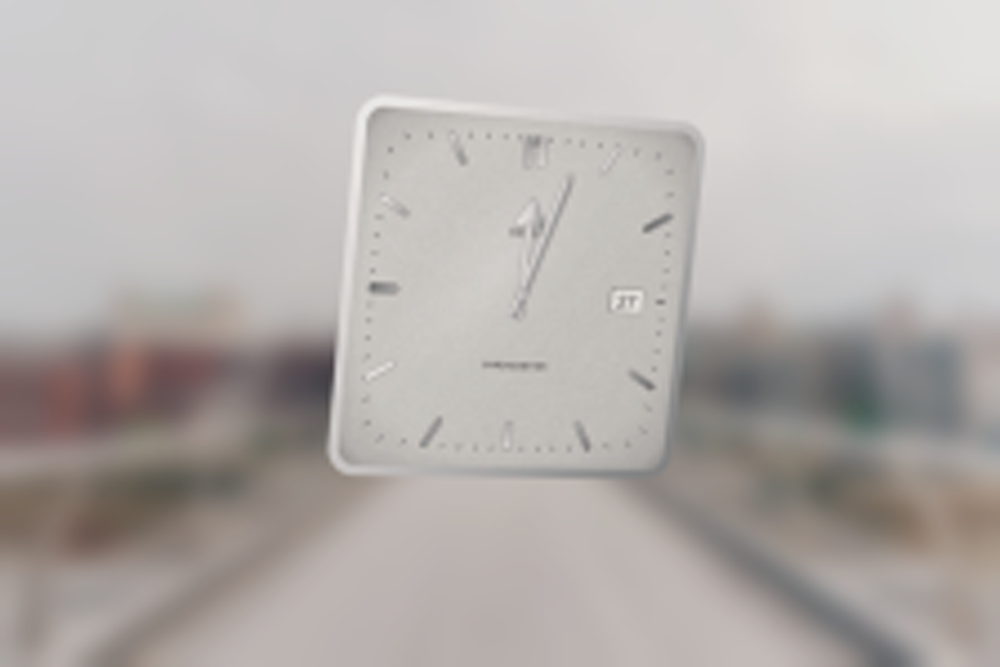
12h03
